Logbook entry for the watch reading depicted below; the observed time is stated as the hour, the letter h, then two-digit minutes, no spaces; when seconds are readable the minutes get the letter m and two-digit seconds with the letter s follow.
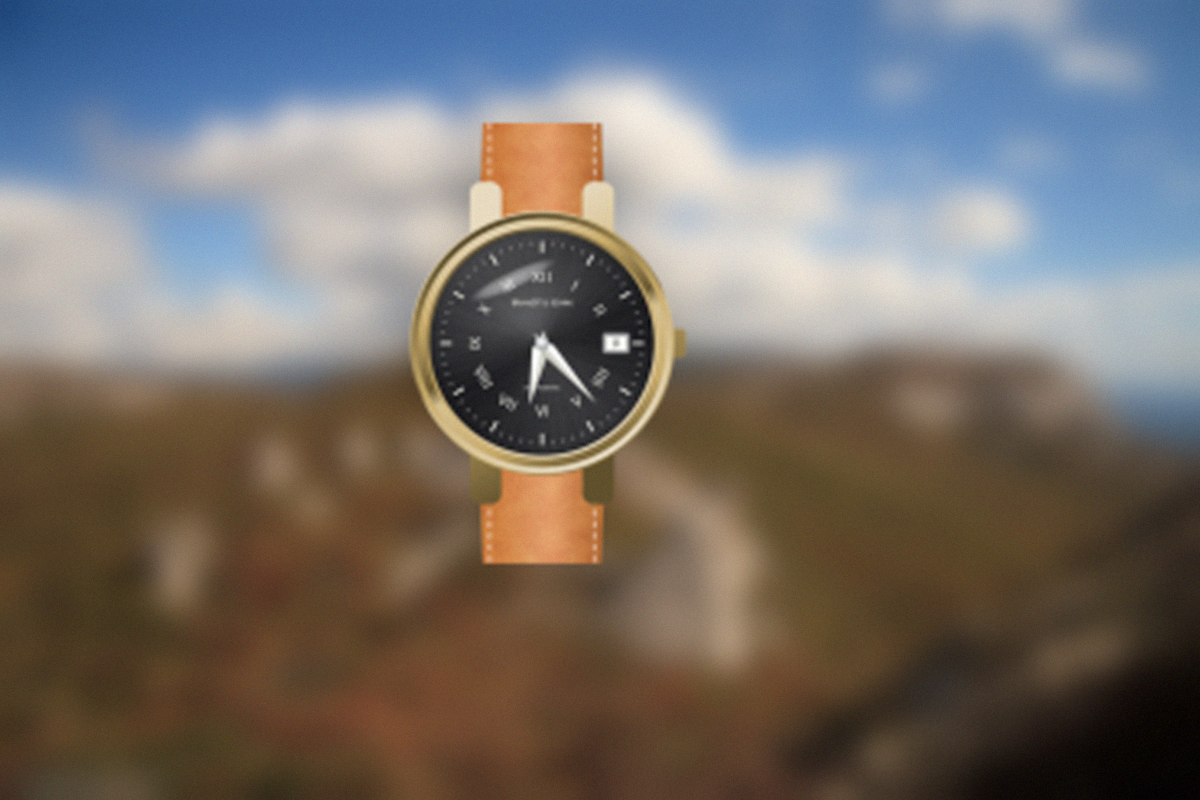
6h23
